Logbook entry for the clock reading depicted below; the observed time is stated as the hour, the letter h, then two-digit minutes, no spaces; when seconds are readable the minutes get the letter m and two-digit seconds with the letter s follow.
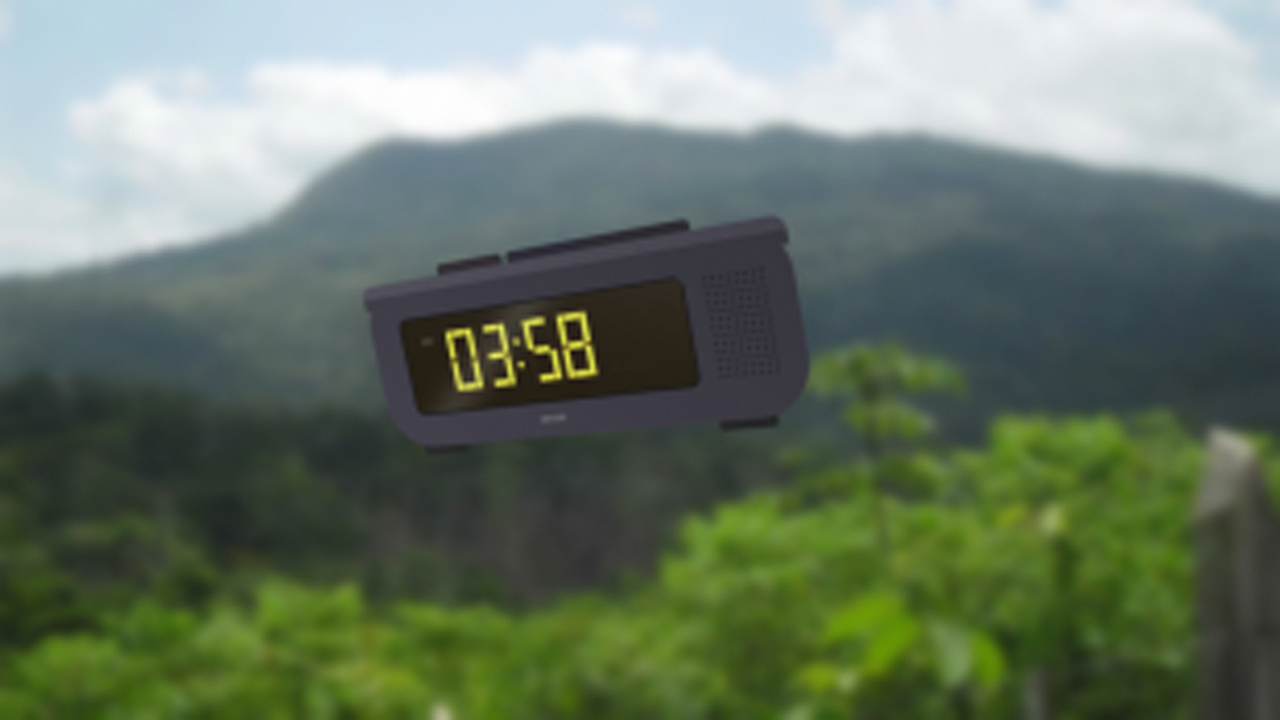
3h58
